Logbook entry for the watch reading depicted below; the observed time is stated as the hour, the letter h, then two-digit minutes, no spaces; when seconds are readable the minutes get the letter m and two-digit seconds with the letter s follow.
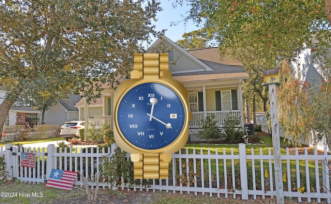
12h20
